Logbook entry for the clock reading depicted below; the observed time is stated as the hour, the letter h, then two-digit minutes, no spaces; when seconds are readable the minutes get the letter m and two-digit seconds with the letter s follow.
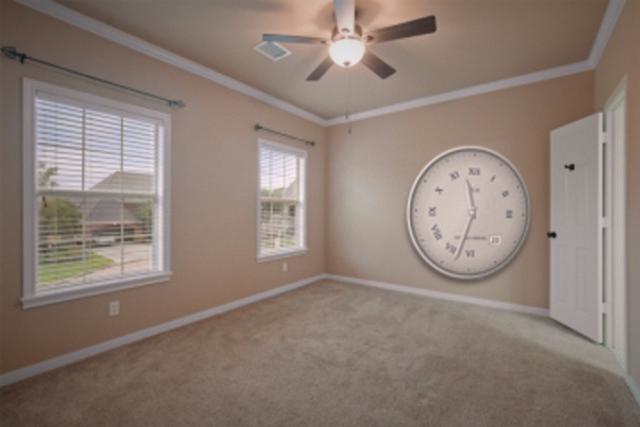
11h33
